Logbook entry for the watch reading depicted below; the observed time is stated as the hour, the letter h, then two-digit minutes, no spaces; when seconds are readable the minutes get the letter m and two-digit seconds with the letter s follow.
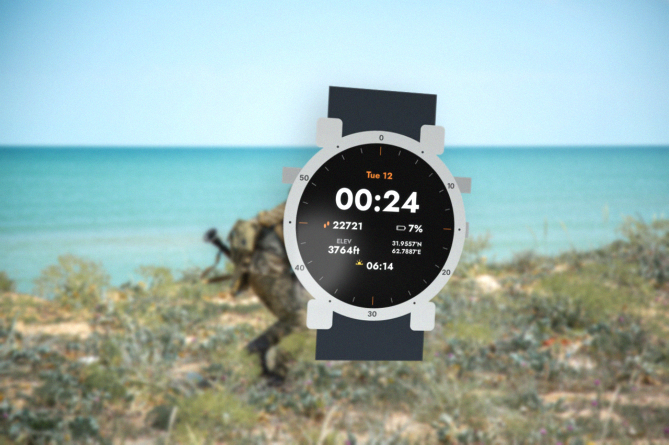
0h24
